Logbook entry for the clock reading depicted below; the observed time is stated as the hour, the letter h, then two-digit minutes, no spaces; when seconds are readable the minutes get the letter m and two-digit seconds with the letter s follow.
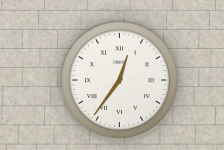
12h36
